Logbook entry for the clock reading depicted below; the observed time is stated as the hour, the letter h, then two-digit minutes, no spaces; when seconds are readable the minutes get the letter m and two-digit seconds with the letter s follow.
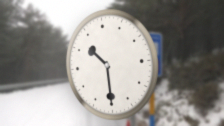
10h30
